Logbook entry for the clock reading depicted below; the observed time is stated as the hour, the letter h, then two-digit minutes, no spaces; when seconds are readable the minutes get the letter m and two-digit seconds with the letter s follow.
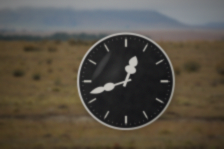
12h42
